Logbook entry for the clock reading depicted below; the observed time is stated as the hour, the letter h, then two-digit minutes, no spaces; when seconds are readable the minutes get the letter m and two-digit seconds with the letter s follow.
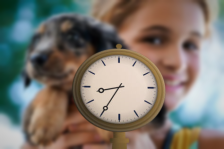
8h35
